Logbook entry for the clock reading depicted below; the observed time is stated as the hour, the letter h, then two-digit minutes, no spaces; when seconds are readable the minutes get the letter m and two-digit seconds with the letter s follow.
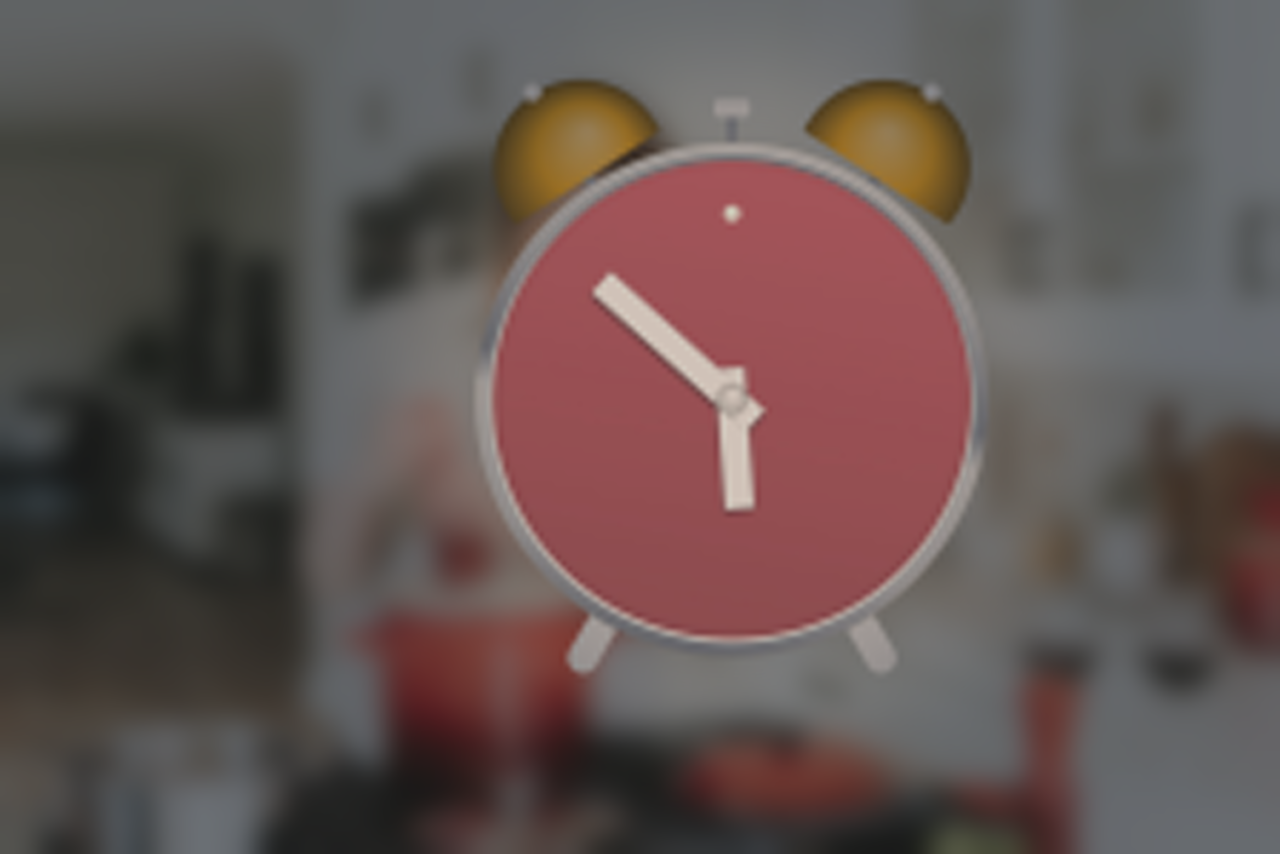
5h52
